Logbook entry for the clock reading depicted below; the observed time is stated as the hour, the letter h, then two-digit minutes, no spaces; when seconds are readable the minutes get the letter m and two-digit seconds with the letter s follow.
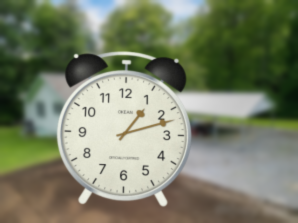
1h12
